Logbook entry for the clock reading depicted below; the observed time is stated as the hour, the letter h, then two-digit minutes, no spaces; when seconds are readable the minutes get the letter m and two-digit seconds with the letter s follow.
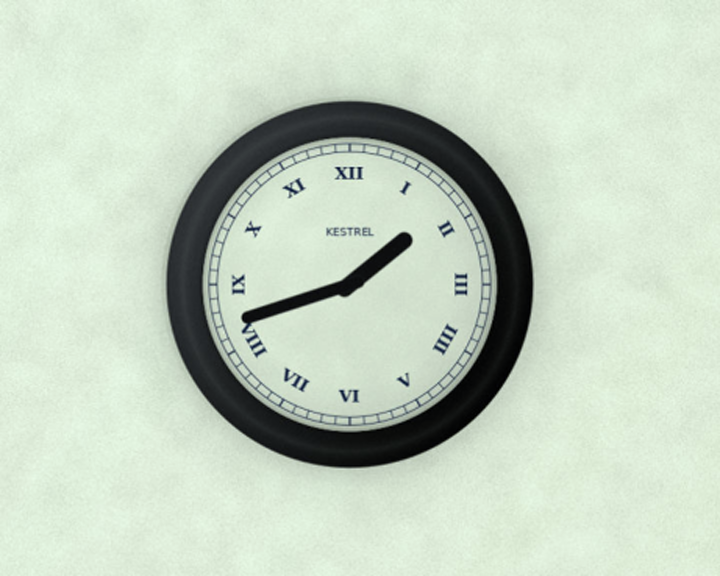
1h42
